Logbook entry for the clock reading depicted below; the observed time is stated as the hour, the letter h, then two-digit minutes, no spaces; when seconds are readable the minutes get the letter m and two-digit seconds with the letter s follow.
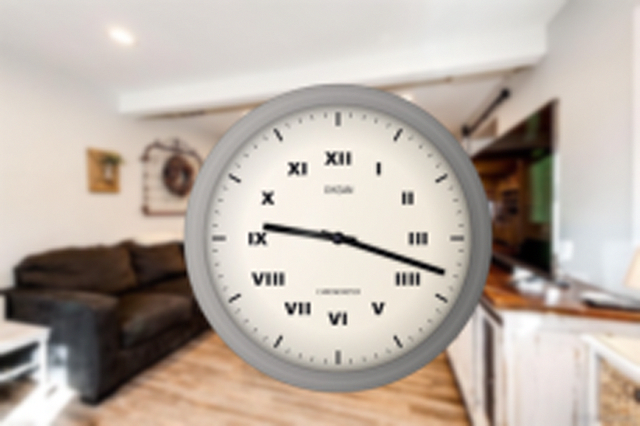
9h18
